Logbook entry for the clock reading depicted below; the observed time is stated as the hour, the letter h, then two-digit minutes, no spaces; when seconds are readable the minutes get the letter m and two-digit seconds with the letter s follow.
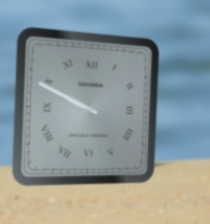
9h49
